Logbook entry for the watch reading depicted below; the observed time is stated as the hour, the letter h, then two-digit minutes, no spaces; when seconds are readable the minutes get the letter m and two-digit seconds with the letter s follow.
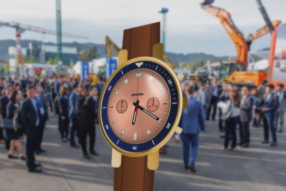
6h20
